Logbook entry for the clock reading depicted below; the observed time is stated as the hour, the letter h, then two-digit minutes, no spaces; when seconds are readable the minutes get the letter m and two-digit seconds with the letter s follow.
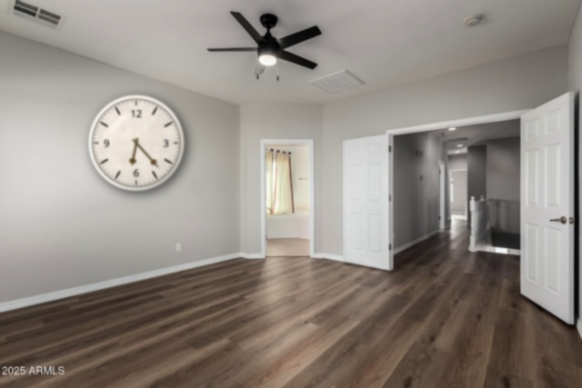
6h23
